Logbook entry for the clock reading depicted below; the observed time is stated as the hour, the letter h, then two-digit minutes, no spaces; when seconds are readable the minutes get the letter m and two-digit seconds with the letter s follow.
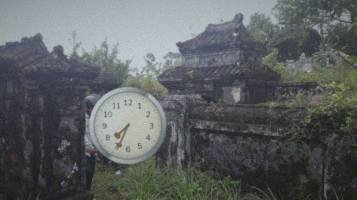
7h34
